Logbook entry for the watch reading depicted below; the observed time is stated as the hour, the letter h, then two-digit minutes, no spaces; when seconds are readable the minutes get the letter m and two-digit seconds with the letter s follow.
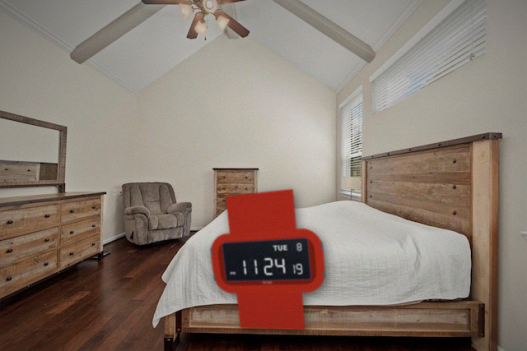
11h24m19s
